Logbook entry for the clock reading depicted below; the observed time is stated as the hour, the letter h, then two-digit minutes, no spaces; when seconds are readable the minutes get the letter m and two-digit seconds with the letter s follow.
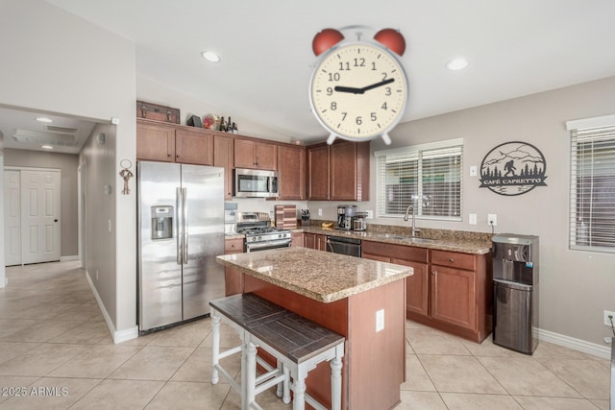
9h12
